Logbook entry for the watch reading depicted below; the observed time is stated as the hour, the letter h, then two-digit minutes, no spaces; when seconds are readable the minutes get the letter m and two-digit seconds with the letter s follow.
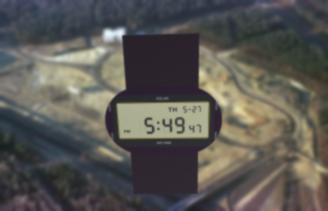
5h49
